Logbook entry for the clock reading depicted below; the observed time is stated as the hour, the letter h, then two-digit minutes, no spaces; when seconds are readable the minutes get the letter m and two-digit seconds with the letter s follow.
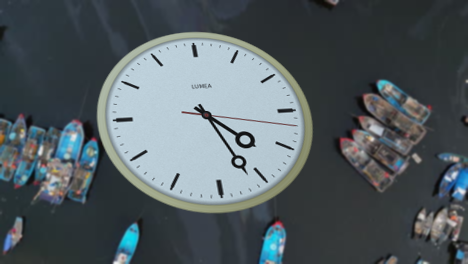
4h26m17s
